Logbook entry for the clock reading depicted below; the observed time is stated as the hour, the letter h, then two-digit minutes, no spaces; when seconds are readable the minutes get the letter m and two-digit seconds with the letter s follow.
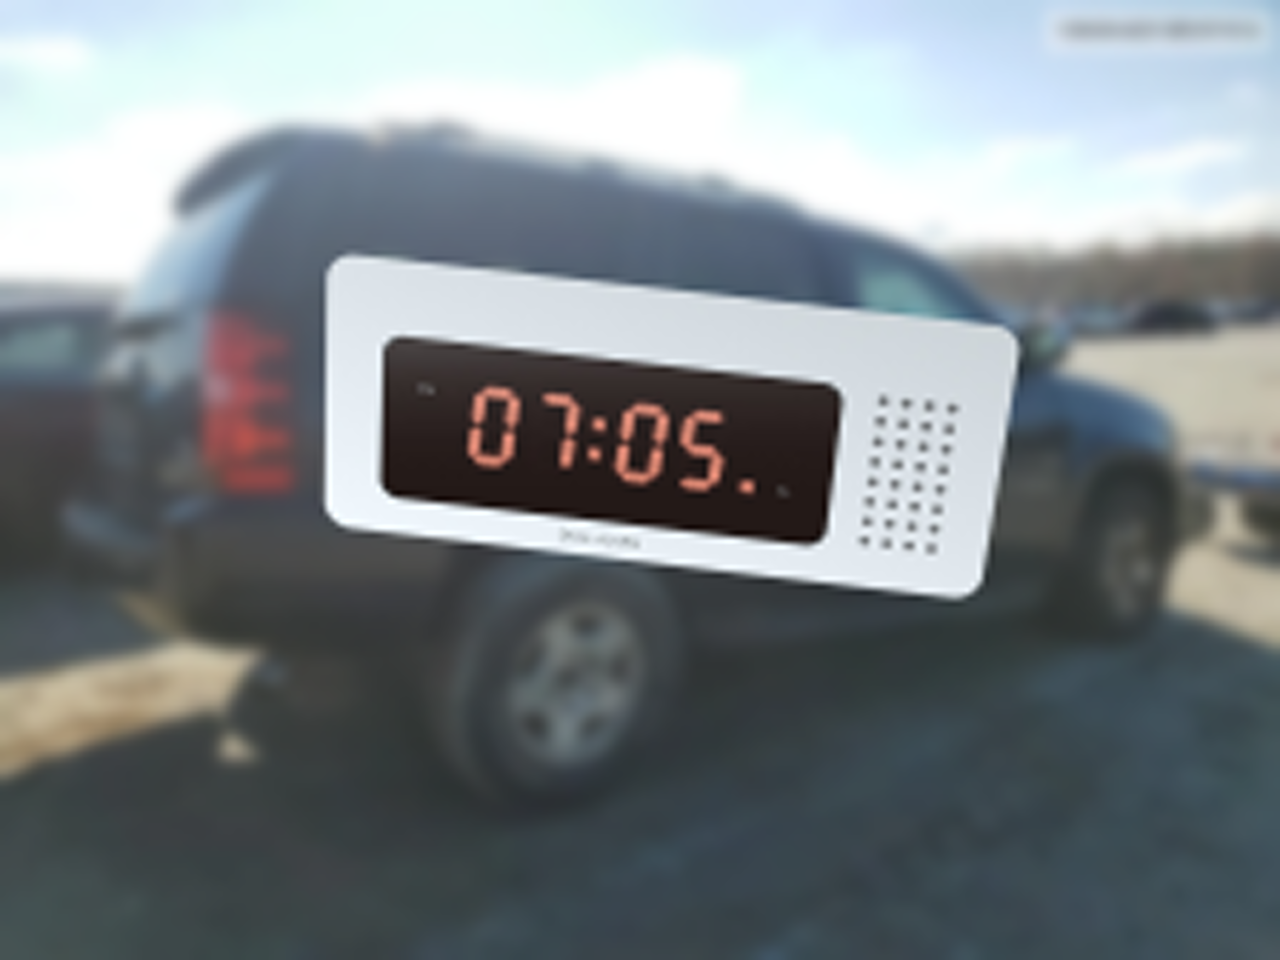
7h05
